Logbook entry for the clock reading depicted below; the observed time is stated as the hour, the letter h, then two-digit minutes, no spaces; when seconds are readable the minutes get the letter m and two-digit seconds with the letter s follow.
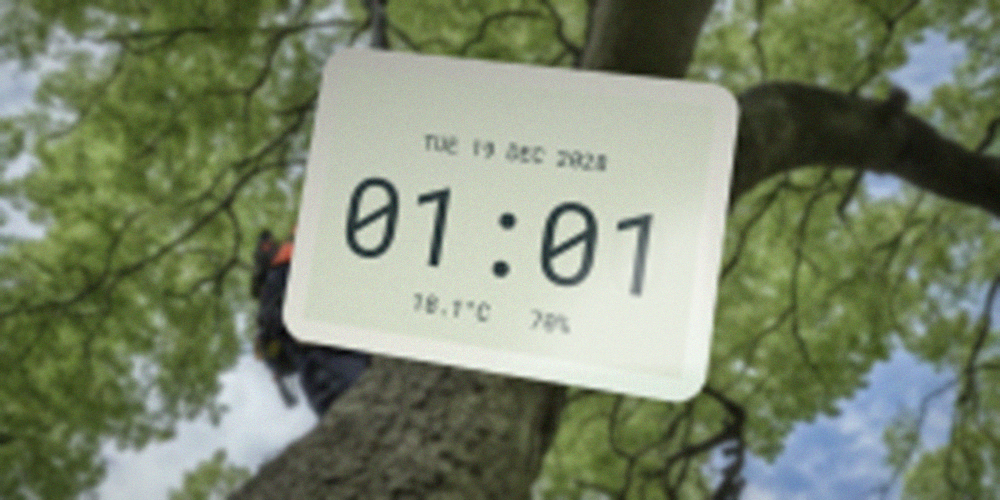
1h01
